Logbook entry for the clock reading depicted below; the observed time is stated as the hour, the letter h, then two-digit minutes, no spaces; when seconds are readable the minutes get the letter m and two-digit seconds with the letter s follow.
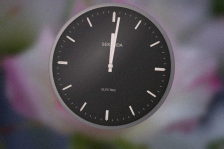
12h01
